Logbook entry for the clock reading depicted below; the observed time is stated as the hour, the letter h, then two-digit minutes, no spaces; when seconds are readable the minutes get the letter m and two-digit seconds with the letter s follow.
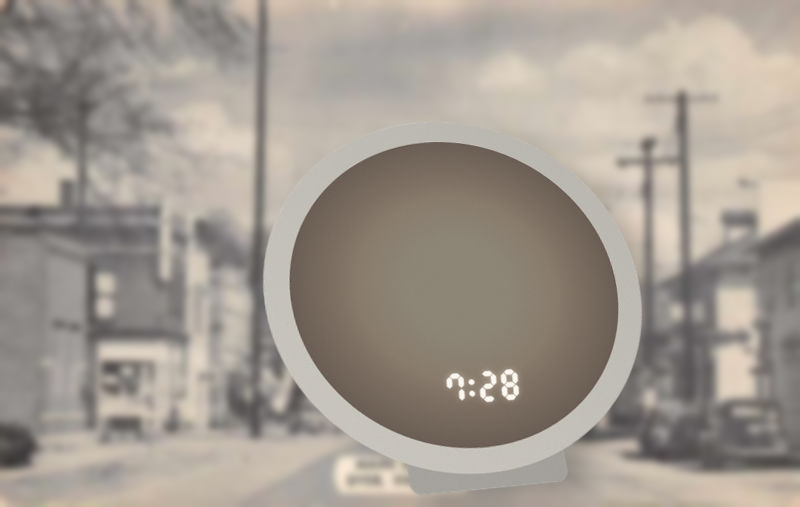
7h28
